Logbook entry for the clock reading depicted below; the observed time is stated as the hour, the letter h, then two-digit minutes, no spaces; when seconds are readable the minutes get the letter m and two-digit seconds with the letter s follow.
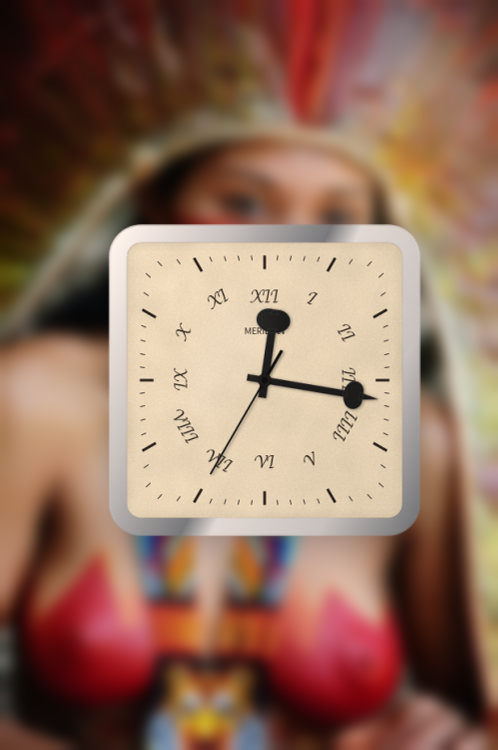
12h16m35s
